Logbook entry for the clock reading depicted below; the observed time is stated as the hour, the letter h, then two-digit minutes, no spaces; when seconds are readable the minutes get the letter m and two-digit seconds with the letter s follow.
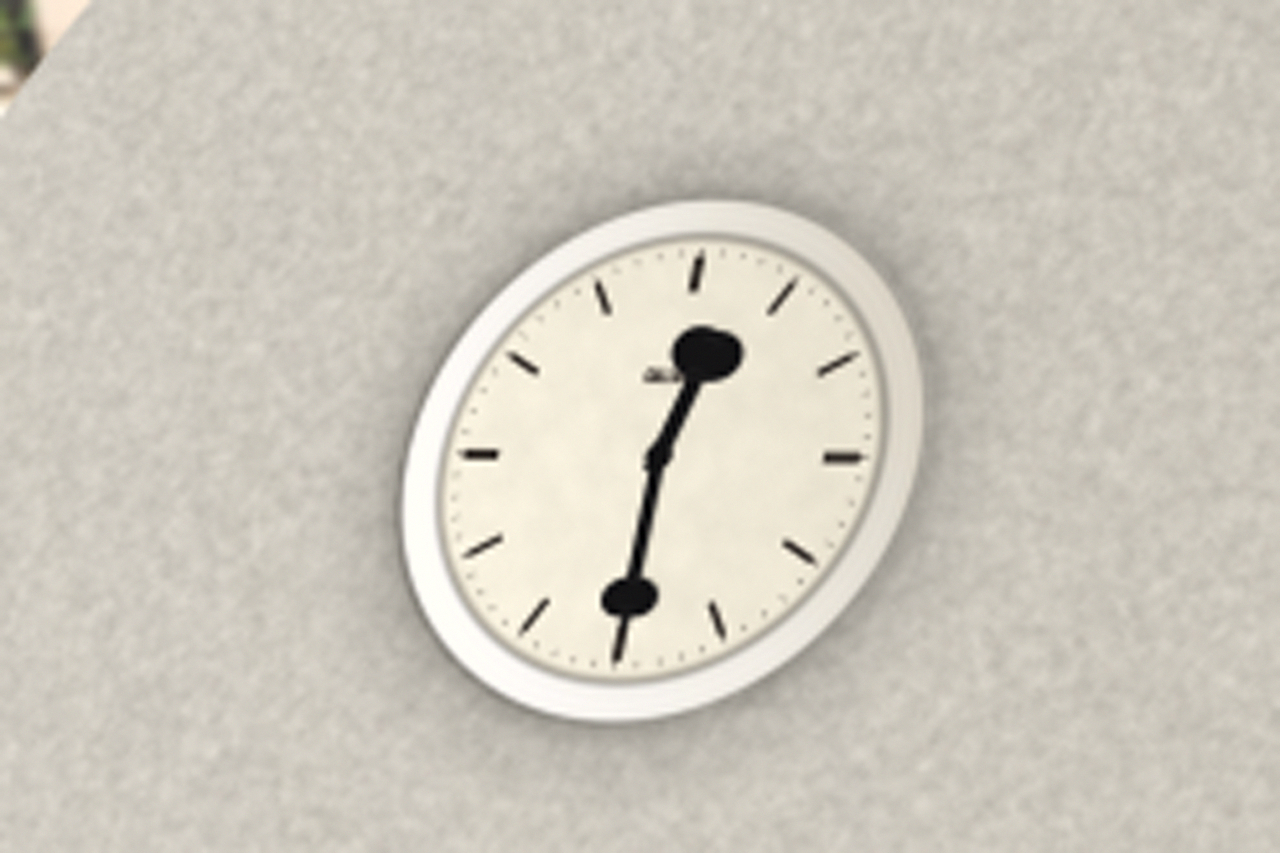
12h30
